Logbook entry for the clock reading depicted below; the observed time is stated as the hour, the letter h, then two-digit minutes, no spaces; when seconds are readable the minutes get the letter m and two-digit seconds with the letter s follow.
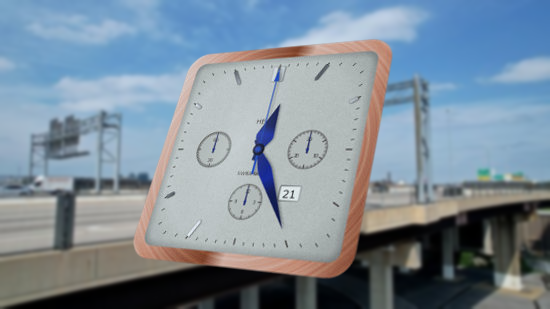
12h25
